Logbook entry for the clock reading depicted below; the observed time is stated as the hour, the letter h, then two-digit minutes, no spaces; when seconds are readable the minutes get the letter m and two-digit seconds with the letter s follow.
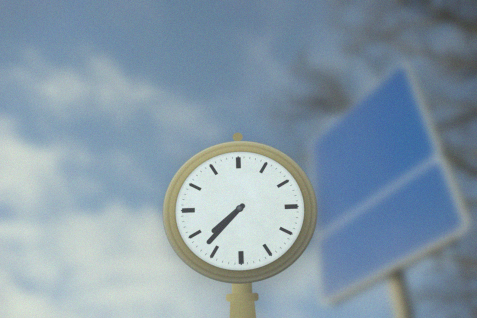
7h37
